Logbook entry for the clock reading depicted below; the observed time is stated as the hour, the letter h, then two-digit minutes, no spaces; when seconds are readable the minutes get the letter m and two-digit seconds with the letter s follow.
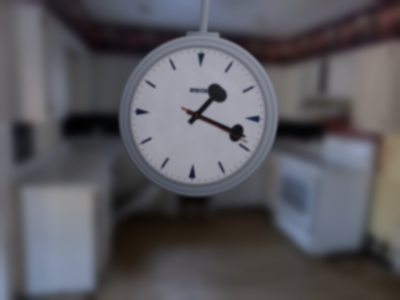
1h18m19s
